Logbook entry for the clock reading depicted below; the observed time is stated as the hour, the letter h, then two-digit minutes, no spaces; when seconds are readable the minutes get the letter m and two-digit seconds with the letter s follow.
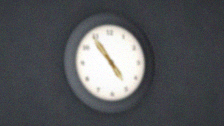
4h54
